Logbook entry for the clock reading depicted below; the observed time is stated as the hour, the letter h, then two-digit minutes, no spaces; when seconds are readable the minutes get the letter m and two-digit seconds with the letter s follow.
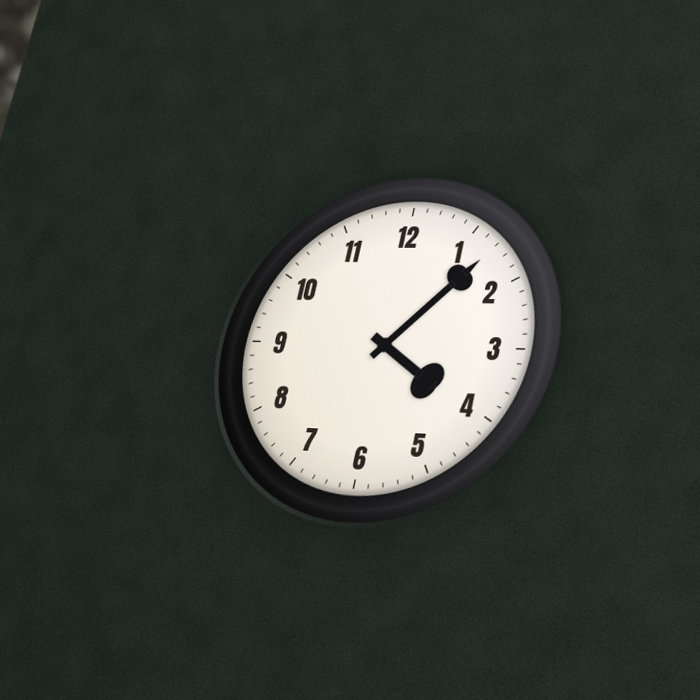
4h07
